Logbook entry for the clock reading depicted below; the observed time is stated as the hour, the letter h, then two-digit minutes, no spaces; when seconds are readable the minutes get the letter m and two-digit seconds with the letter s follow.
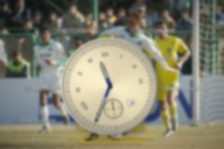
11h35
